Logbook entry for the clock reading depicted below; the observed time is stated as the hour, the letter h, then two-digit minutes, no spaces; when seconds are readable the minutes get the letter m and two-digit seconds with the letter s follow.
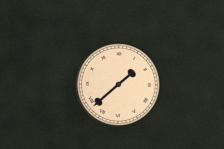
1h38
